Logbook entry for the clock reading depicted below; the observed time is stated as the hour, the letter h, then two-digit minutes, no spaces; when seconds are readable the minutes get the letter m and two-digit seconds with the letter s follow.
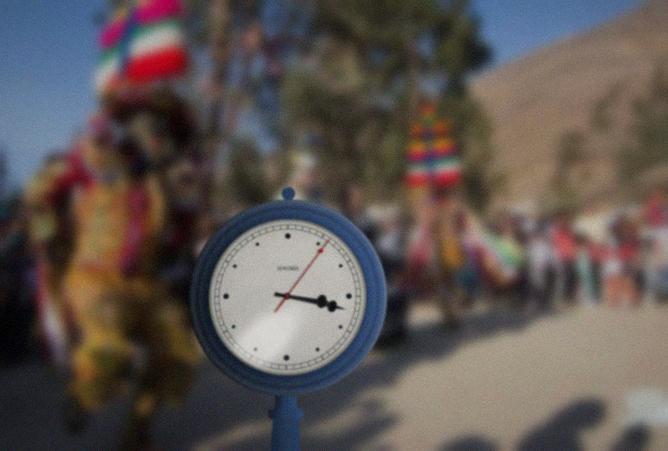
3h17m06s
